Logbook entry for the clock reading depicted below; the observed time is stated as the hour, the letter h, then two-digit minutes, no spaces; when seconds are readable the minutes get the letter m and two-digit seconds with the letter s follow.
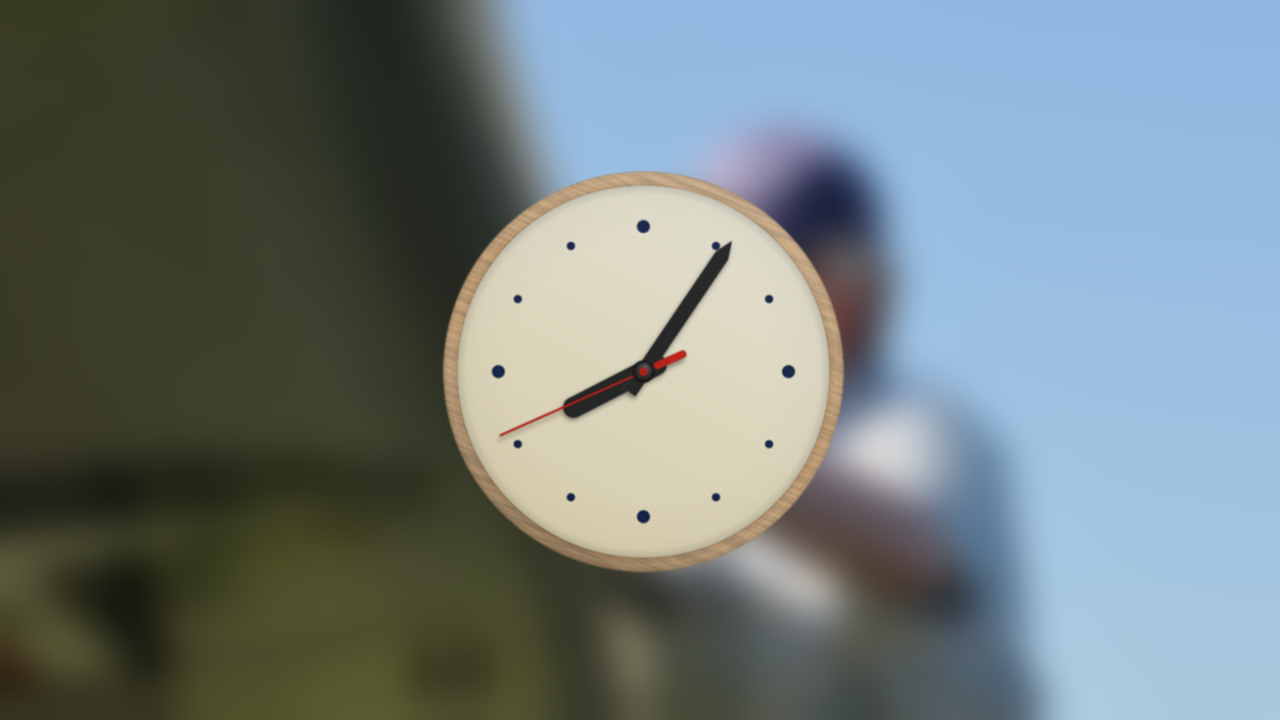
8h05m41s
